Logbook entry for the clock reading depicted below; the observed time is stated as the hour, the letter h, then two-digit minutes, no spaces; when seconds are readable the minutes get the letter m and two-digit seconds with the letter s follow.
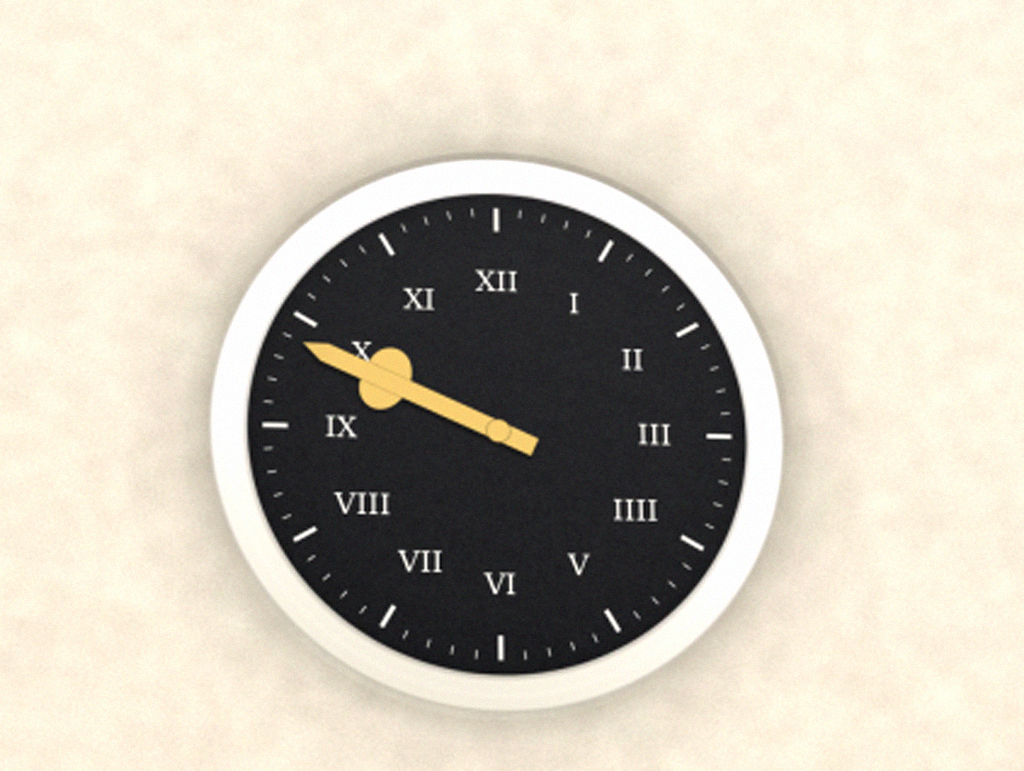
9h49
